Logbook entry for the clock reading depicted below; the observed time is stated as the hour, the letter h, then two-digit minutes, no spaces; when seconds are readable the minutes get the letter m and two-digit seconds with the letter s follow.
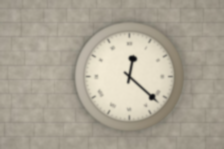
12h22
